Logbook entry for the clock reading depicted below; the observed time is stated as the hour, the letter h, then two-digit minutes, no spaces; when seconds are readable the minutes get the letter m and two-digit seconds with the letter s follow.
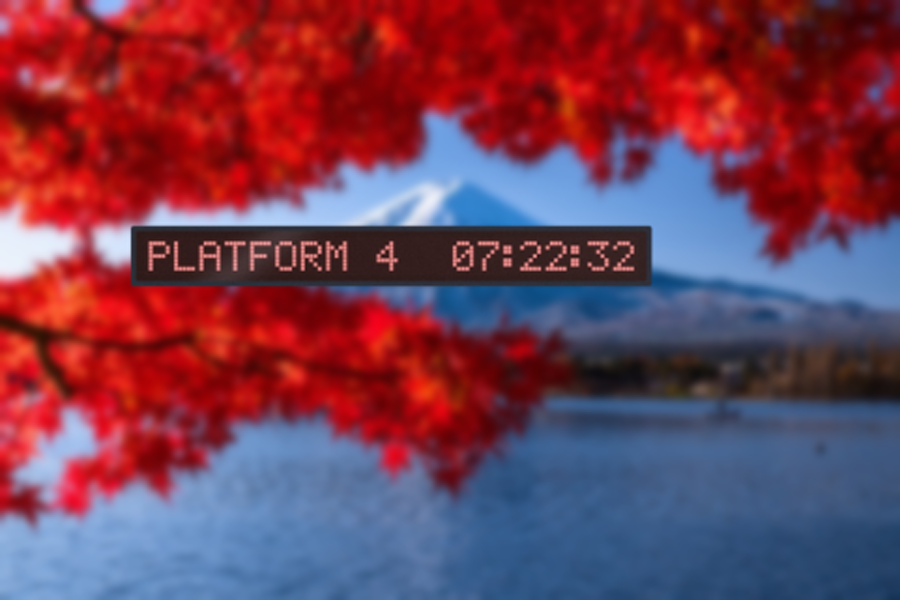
7h22m32s
